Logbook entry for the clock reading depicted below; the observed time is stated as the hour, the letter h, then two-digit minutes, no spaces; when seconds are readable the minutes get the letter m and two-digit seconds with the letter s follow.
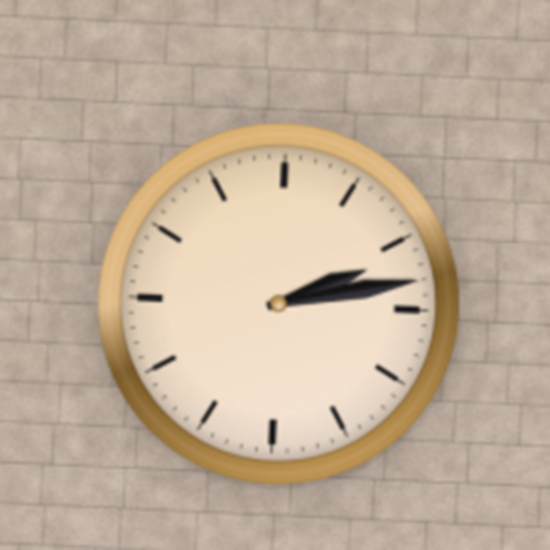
2h13
